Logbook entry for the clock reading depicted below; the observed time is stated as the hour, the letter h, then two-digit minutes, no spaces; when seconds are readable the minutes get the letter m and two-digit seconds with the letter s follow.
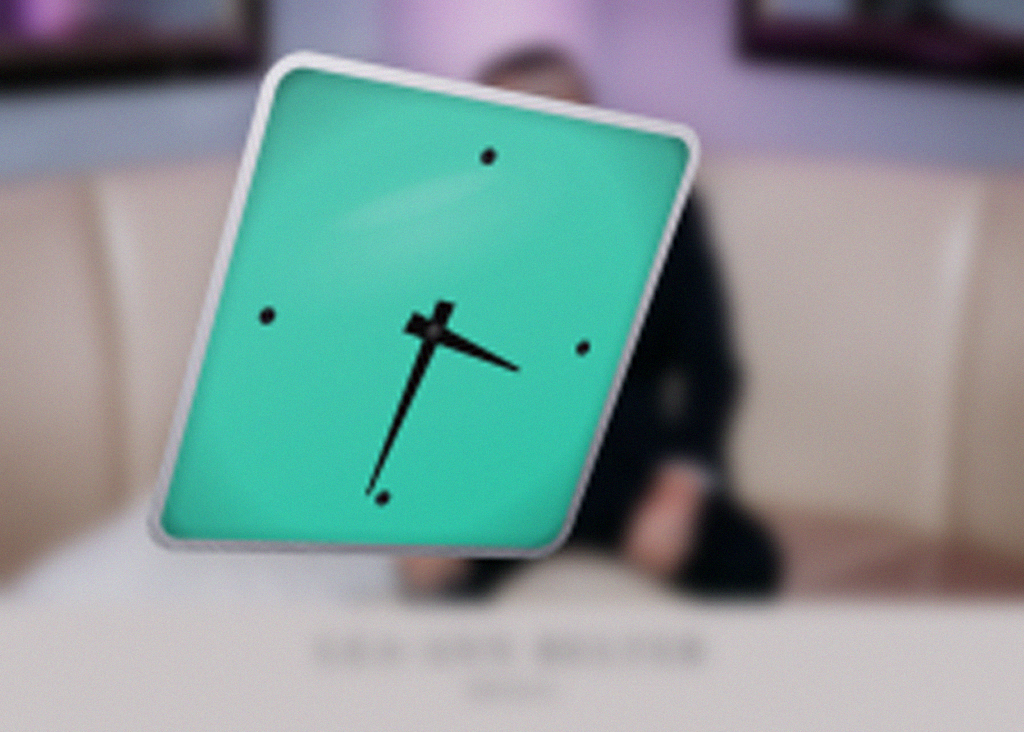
3h31
